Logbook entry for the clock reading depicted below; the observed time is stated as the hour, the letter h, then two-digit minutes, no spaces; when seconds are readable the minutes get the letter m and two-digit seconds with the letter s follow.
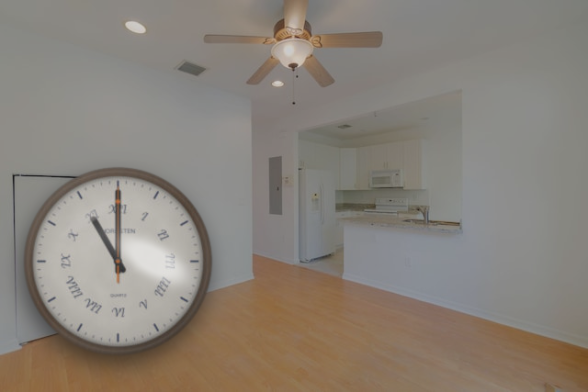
11h00m00s
